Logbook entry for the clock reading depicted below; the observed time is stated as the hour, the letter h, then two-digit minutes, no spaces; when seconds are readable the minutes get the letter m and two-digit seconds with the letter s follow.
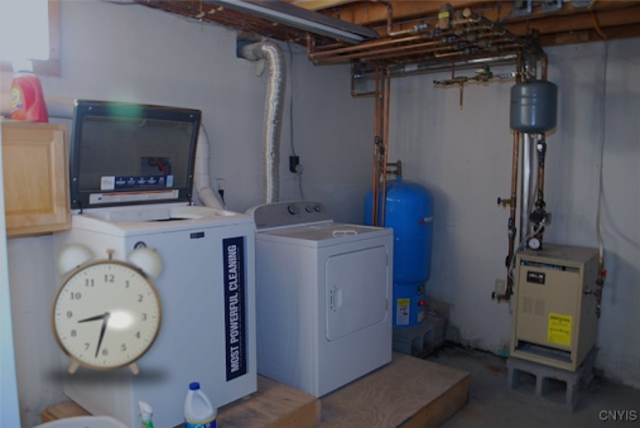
8h32
